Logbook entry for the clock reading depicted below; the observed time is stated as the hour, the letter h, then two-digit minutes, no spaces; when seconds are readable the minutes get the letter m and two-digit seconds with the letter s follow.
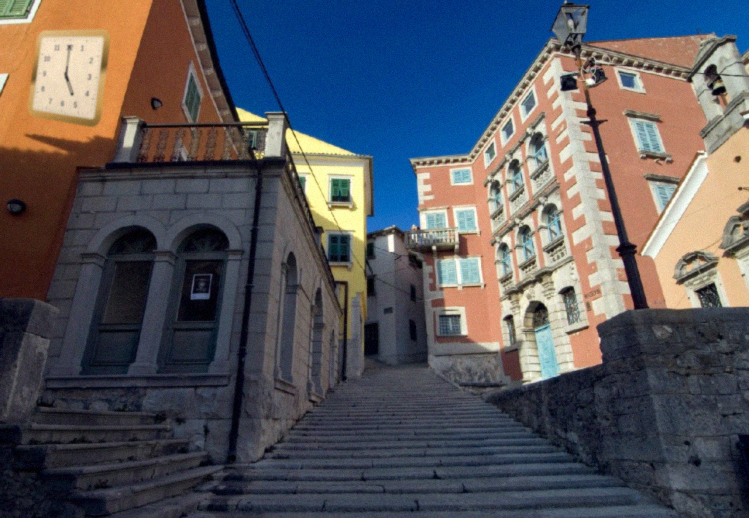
5h00
